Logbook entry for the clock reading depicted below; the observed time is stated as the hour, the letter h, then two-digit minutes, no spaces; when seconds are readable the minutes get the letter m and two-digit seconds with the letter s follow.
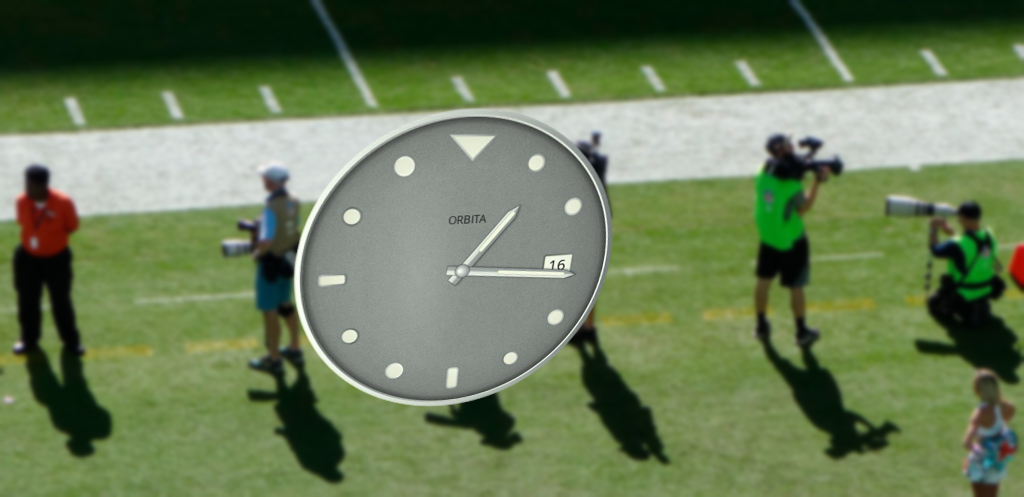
1h16
